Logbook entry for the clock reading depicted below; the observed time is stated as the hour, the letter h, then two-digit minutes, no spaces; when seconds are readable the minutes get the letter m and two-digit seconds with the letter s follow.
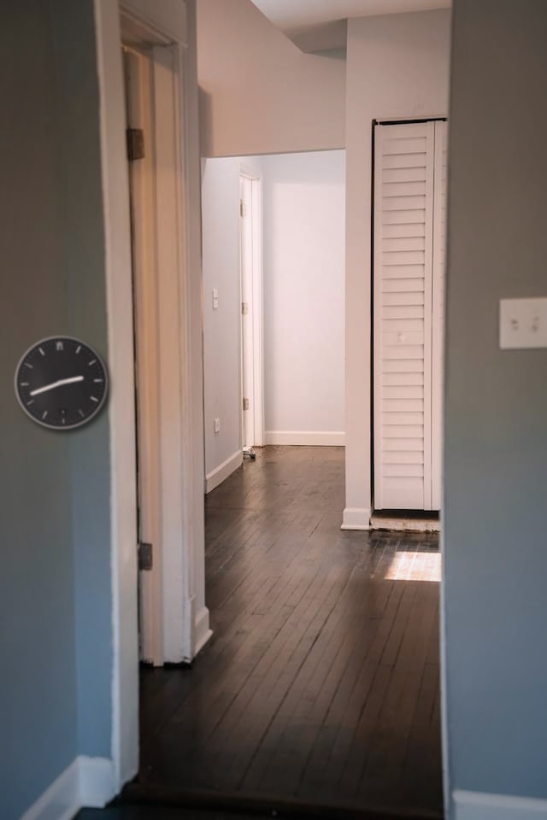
2h42
